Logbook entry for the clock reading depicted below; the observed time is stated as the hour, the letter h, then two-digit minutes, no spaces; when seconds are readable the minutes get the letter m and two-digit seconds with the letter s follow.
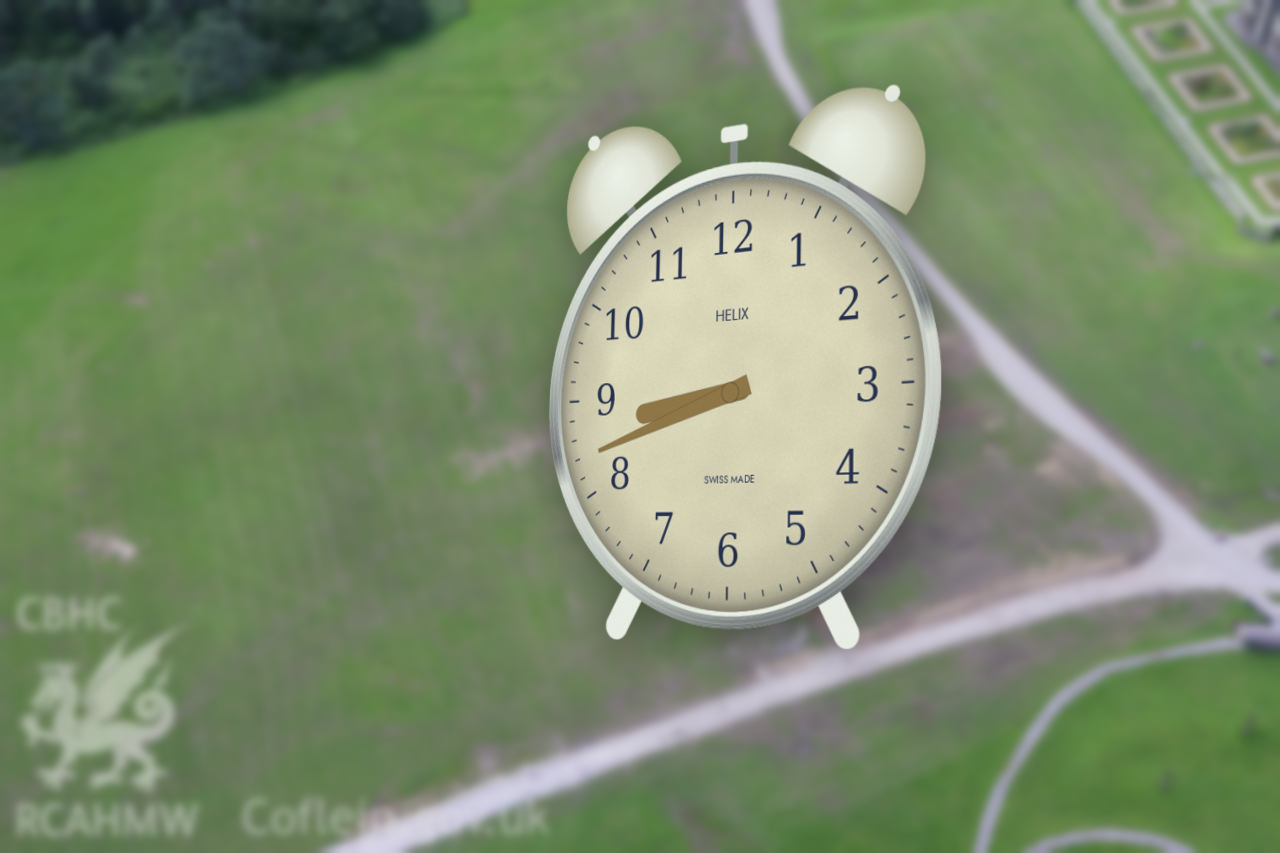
8h42
